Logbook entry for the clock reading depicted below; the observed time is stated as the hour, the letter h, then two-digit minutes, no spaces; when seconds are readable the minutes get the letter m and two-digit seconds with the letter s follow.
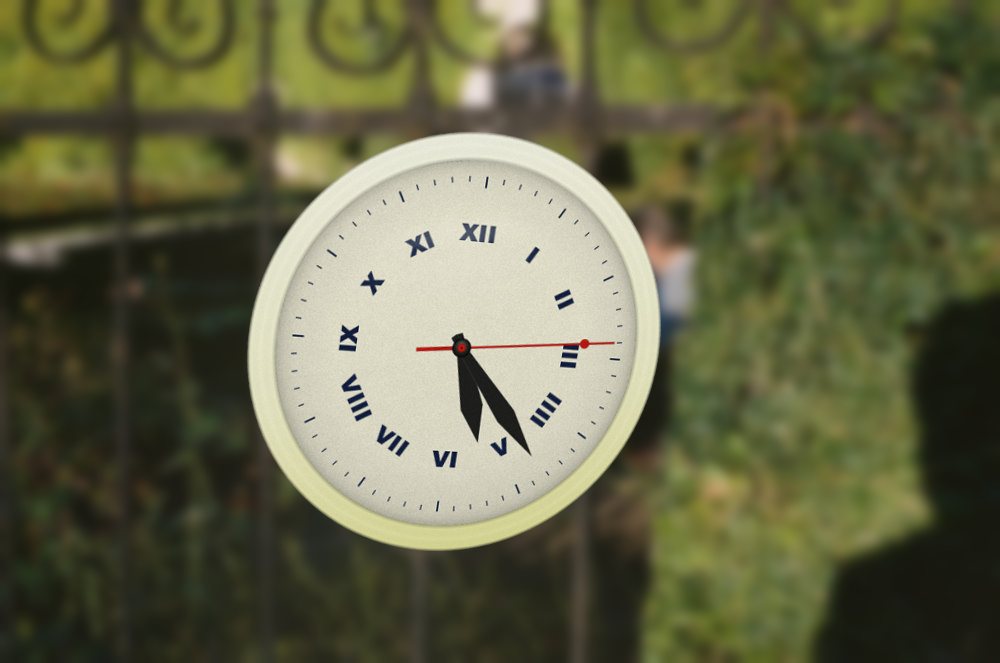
5h23m14s
